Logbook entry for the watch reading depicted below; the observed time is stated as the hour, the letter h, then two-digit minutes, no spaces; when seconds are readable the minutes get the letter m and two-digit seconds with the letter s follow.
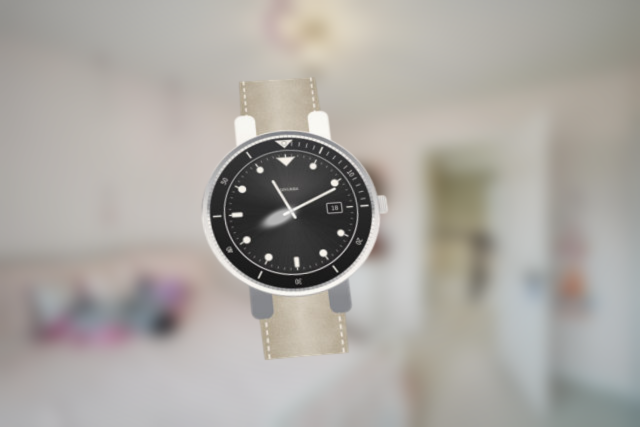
11h11
